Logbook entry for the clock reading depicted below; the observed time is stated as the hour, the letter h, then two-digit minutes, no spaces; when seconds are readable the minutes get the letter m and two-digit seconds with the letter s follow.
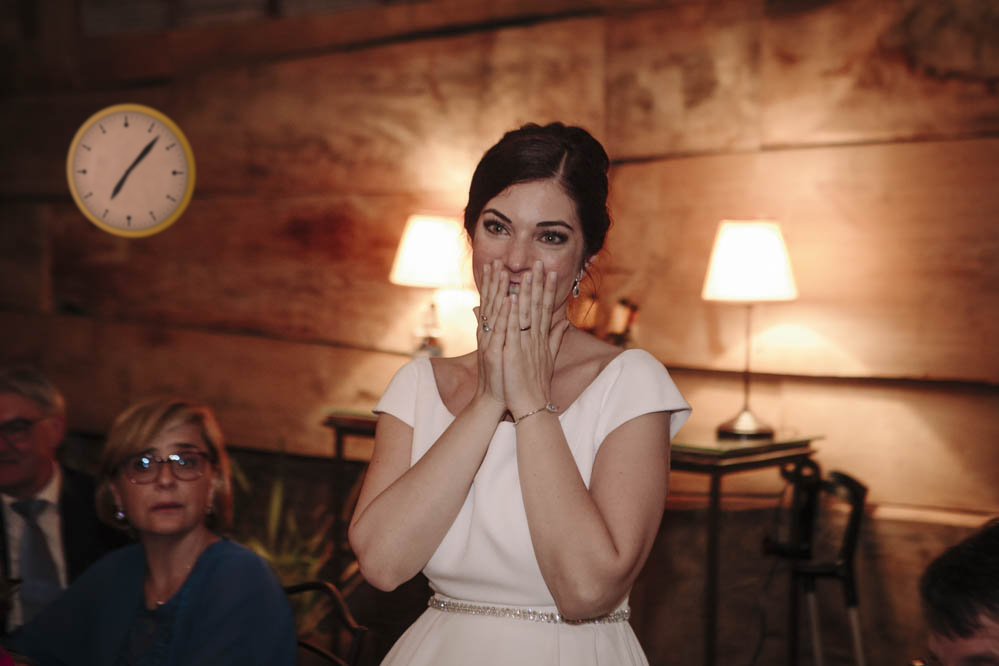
7h07
